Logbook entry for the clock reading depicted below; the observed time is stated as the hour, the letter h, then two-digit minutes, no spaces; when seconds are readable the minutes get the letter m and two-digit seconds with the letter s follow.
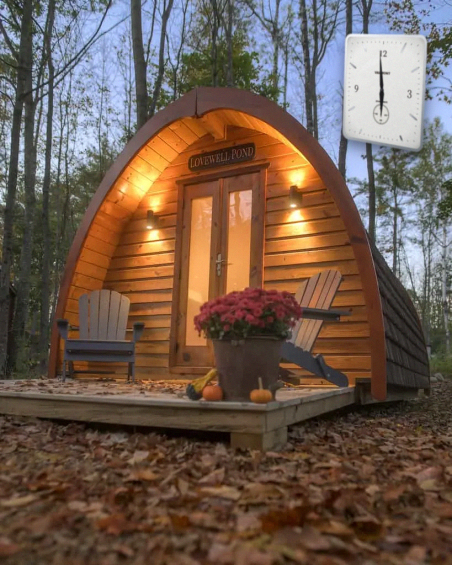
5h59
